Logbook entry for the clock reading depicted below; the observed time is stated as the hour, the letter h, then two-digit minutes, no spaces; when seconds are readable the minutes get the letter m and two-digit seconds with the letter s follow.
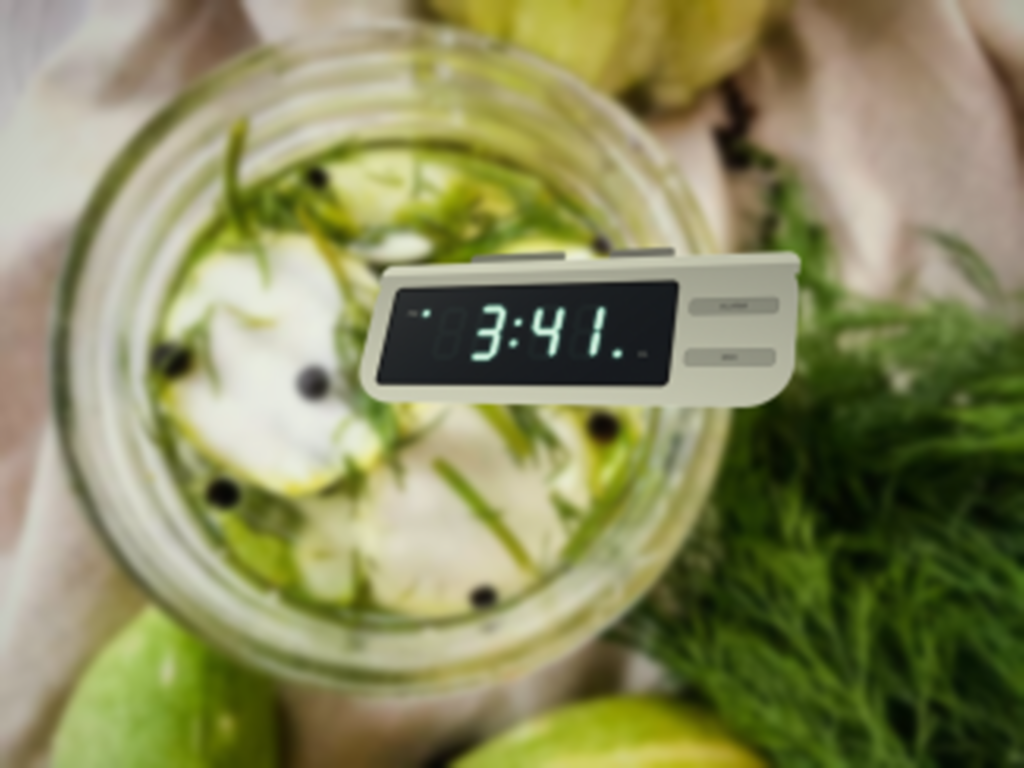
3h41
